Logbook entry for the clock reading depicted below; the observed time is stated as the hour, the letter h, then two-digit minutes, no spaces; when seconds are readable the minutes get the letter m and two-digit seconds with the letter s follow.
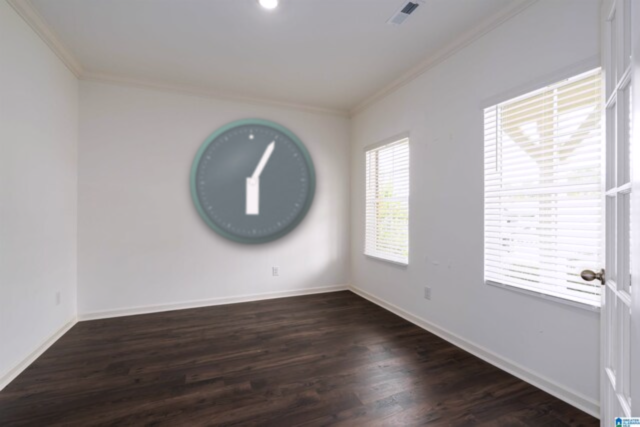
6h05
